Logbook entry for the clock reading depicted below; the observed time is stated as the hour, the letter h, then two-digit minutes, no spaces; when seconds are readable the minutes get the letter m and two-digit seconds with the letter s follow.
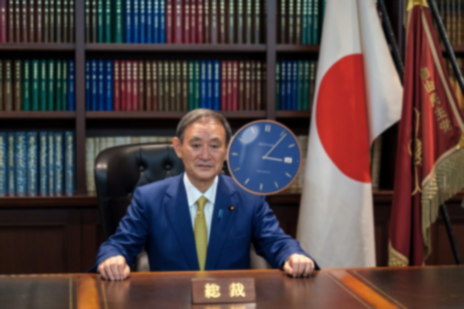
3h06
